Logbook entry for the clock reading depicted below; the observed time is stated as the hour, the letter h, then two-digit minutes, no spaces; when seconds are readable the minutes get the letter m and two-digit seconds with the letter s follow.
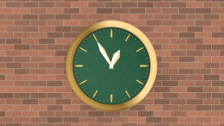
12h55
